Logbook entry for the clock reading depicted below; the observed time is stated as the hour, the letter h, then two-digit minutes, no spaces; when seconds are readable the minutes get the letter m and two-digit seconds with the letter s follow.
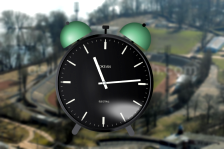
11h14
